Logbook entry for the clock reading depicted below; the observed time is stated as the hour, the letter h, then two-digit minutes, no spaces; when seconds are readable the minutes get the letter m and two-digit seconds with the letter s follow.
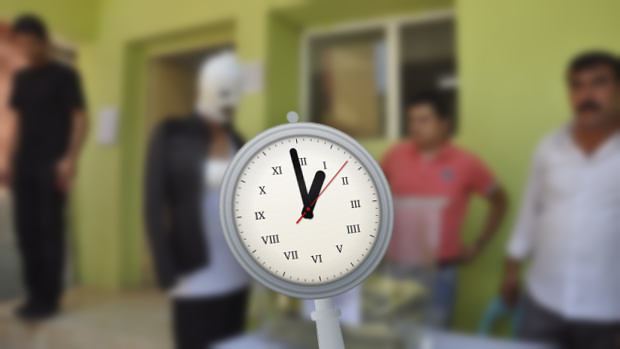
12h59m08s
